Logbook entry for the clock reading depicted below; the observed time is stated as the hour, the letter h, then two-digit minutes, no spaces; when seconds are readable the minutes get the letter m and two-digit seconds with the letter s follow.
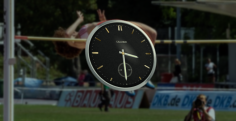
3h30
